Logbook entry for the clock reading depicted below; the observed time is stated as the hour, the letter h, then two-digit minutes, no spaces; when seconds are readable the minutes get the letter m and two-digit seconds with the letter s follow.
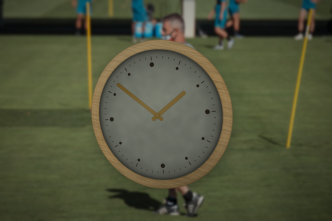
1h52
